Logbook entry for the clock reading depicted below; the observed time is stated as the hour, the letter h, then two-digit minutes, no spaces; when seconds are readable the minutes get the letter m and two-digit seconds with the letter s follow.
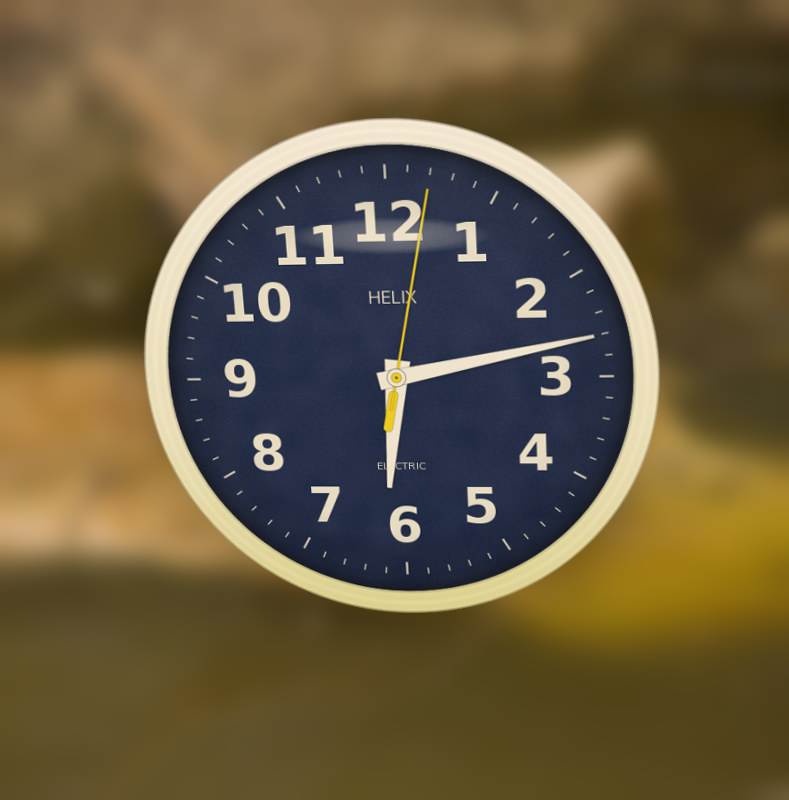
6h13m02s
